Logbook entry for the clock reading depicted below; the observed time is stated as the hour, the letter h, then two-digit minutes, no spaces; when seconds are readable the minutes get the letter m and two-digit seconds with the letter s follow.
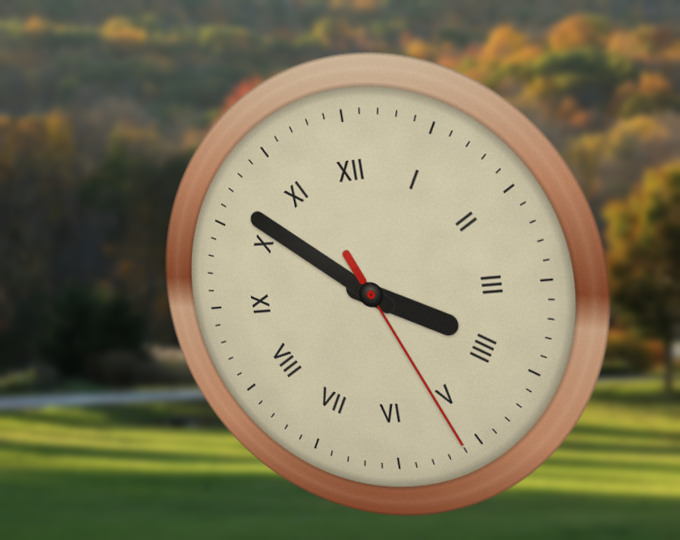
3h51m26s
